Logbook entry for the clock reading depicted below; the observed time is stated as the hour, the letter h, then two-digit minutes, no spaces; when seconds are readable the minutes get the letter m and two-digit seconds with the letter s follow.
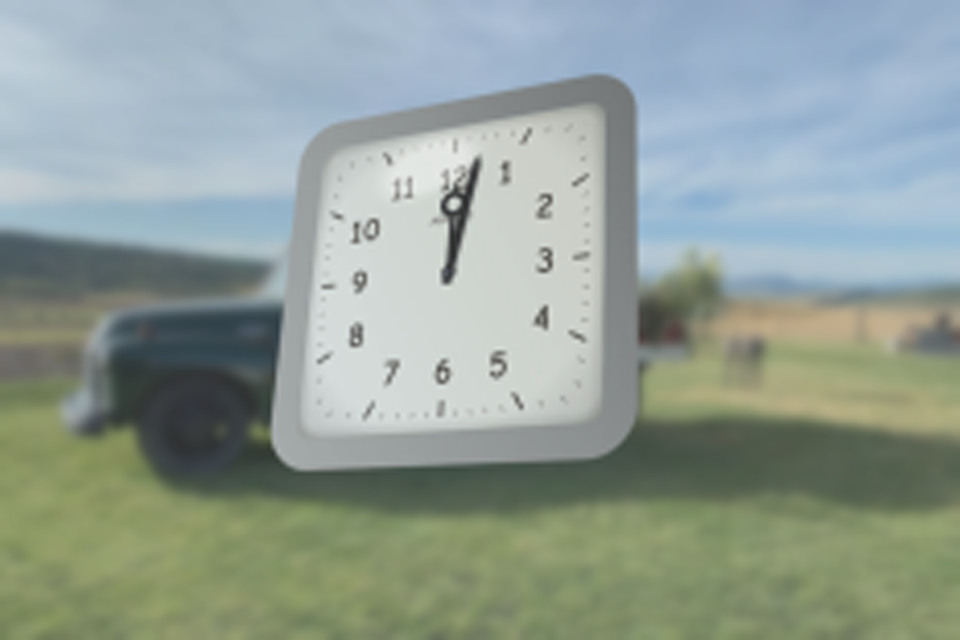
12h02
